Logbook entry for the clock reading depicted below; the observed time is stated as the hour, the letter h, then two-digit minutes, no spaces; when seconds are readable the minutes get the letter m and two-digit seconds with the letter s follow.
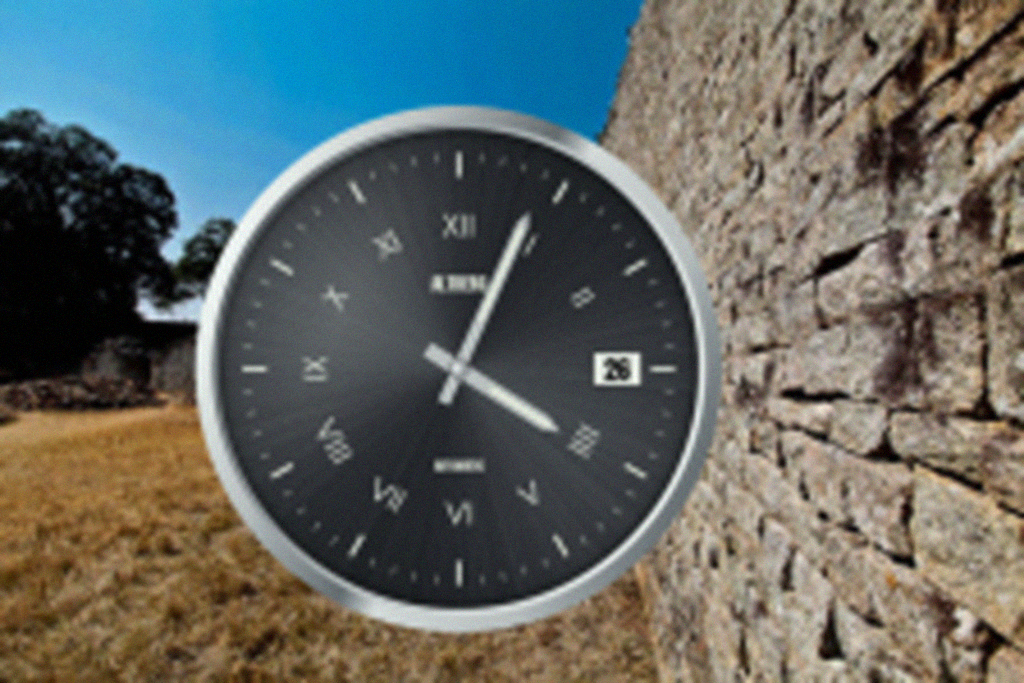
4h04
